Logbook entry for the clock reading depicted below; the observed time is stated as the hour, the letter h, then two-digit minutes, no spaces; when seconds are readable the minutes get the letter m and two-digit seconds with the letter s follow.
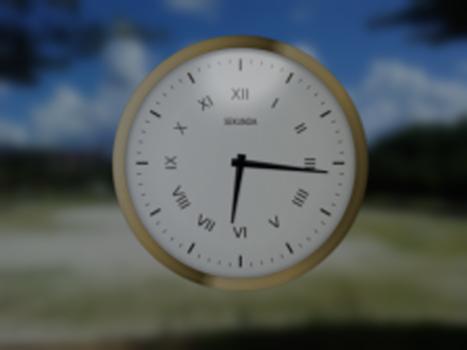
6h16
